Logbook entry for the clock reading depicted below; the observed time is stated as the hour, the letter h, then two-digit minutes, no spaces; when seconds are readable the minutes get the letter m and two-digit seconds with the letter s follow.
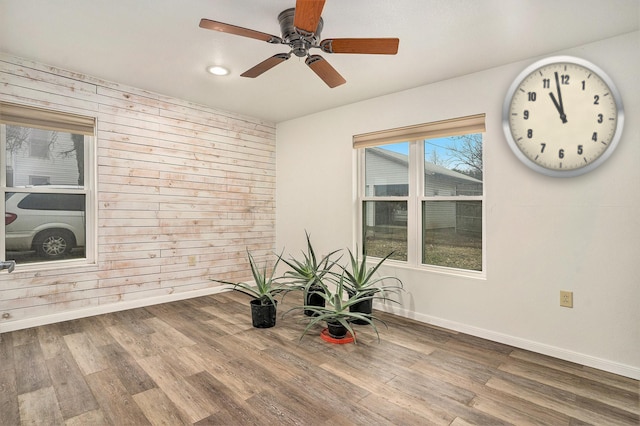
10h58
